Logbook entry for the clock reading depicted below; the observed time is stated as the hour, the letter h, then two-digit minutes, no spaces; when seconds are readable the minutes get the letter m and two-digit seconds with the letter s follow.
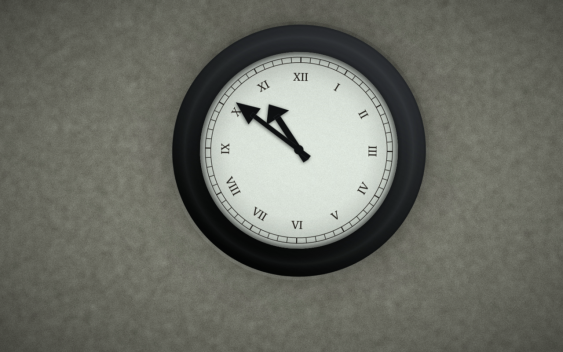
10h51
